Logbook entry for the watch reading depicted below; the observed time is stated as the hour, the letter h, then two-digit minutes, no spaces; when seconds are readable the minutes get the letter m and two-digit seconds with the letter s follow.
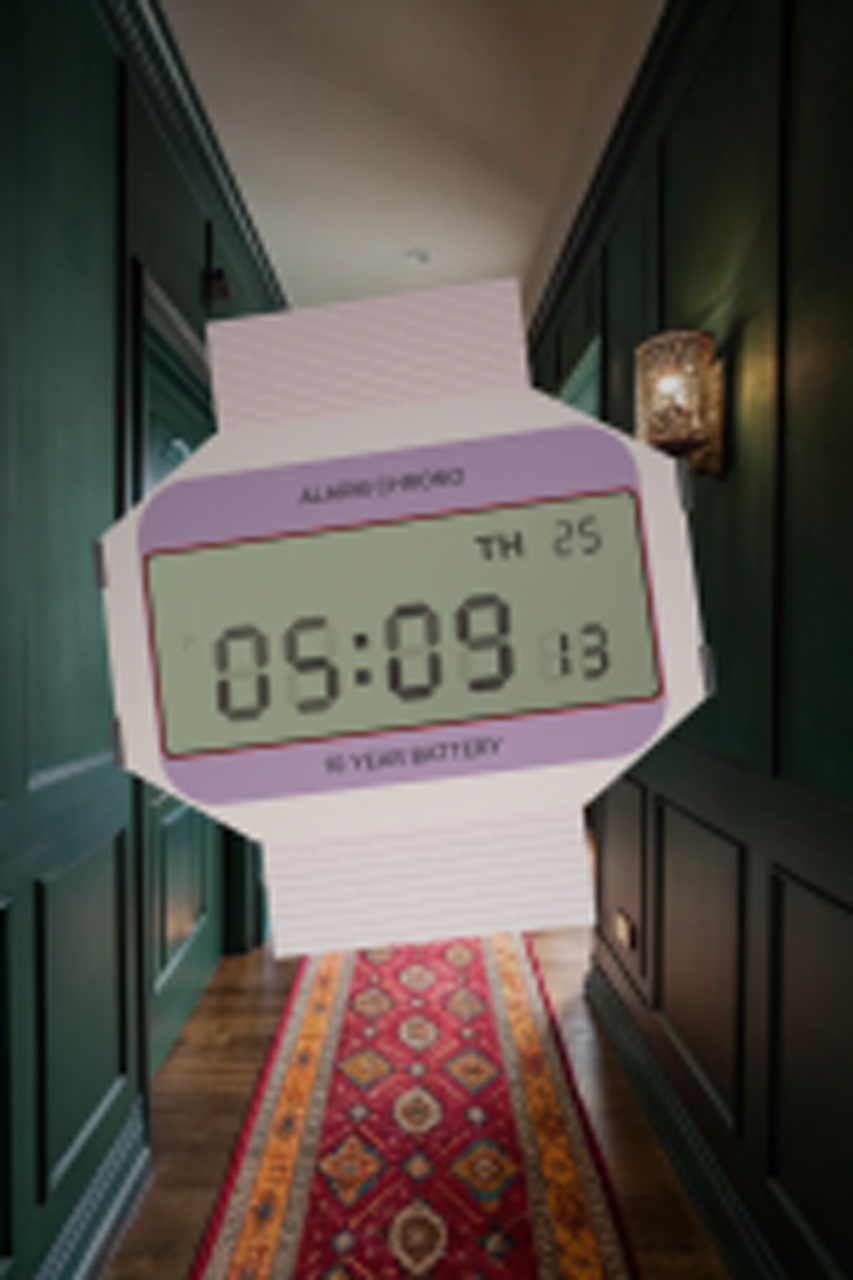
5h09m13s
